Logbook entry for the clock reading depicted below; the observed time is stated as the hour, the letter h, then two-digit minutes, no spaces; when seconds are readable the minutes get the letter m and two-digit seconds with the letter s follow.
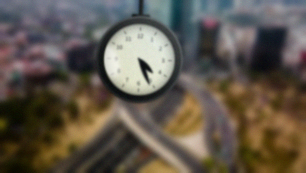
4h26
